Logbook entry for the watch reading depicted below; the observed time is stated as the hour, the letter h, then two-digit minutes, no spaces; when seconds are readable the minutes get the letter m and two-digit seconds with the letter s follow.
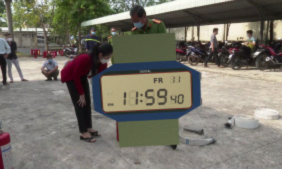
11h59m40s
